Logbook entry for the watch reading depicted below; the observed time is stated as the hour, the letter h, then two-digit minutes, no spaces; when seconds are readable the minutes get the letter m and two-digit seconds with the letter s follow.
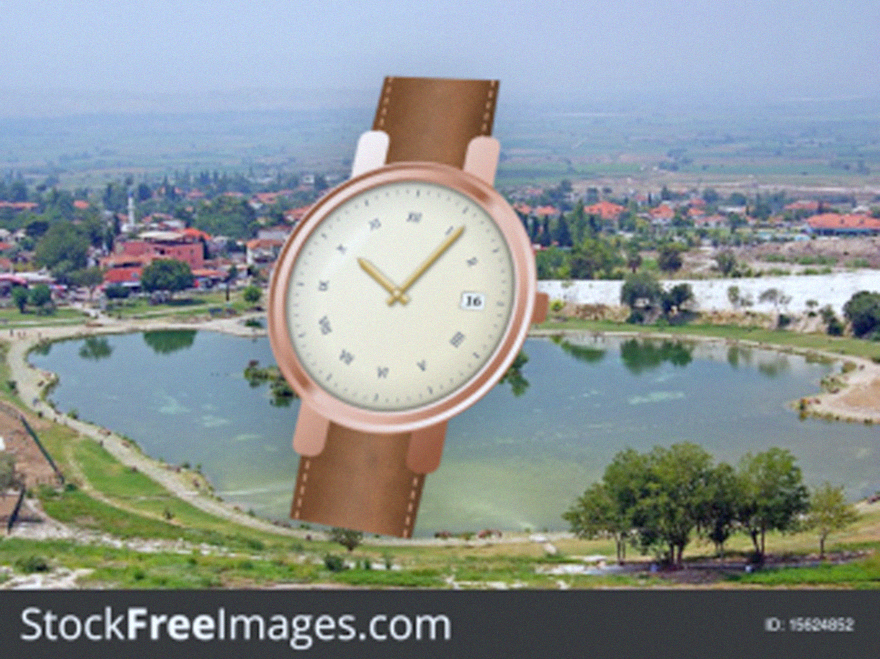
10h06
